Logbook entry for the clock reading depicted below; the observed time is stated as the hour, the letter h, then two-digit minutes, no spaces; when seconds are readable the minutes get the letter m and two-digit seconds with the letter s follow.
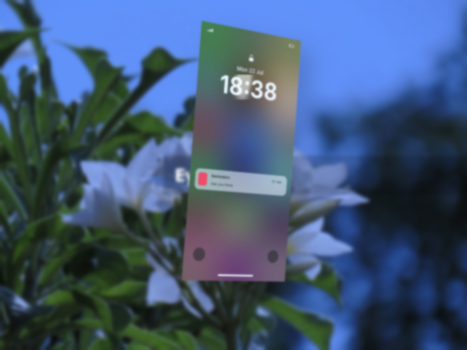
18h38
